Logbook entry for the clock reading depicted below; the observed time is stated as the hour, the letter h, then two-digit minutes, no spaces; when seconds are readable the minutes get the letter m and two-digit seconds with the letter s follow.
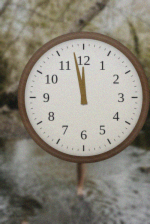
11h58
